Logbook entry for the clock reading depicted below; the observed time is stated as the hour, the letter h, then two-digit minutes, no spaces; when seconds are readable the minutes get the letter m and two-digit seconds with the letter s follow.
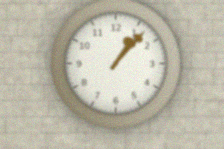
1h07
